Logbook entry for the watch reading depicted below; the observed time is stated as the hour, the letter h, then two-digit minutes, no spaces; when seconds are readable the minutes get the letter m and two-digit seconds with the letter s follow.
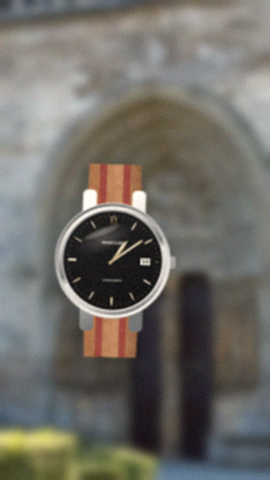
1h09
